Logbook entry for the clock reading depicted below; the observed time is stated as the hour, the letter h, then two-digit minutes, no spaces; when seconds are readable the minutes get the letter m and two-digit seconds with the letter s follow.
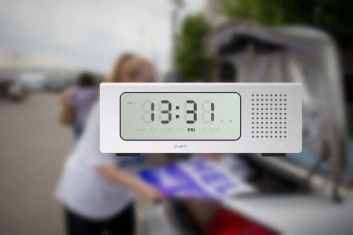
13h31
